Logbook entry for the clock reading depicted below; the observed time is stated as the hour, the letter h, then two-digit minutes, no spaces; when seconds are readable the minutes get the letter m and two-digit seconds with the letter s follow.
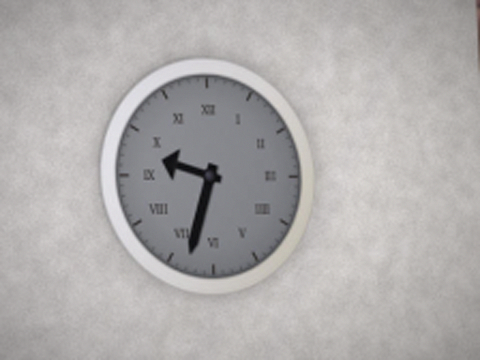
9h33
